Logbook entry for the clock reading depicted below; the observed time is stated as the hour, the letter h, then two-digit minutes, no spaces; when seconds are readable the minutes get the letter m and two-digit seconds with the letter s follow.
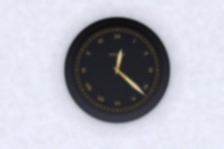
12h22
